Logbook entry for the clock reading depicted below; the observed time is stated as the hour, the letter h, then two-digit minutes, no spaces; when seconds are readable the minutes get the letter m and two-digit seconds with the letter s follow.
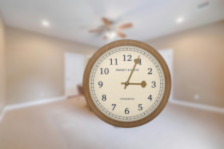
3h04
